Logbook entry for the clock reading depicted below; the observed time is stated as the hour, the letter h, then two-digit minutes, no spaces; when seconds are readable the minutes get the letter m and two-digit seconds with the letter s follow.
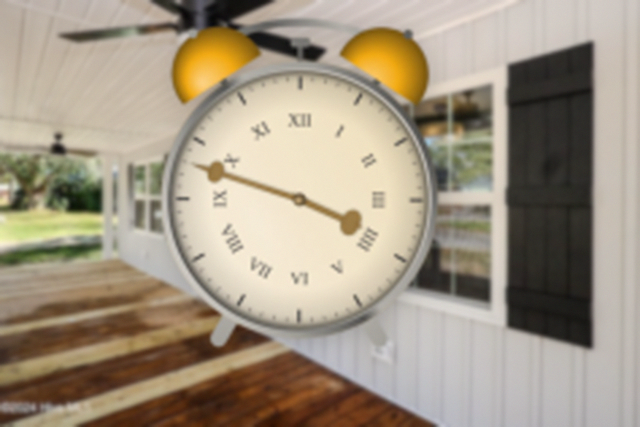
3h48
